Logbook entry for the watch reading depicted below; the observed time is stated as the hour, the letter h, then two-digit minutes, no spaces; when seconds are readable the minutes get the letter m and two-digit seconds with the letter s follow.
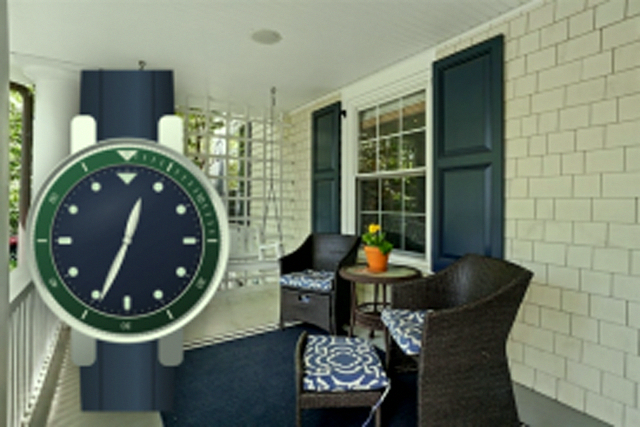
12h34
